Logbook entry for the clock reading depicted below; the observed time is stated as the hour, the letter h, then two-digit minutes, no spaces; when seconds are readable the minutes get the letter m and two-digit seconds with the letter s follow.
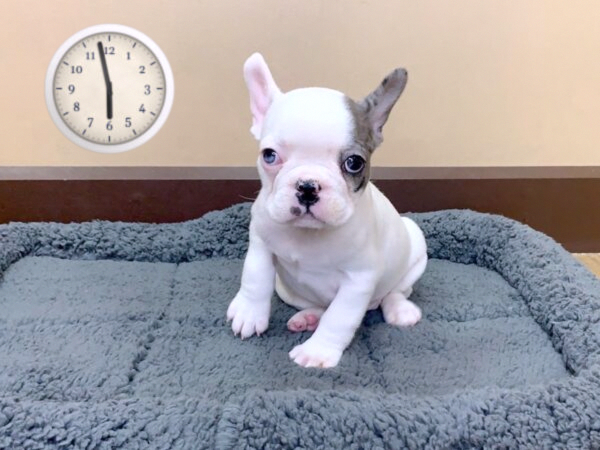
5h58
